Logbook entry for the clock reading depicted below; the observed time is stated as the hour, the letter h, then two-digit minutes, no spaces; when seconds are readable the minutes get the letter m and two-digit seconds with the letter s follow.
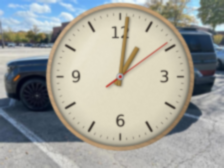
1h01m09s
